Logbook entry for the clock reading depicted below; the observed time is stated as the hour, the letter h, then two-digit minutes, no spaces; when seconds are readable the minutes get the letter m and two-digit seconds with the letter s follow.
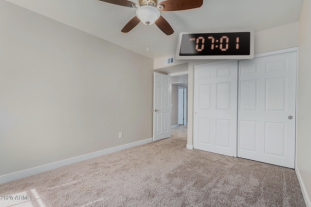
7h01
